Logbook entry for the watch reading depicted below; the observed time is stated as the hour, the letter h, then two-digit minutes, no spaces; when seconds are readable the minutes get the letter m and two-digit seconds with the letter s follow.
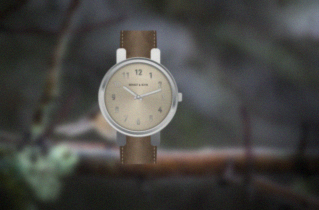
10h12
